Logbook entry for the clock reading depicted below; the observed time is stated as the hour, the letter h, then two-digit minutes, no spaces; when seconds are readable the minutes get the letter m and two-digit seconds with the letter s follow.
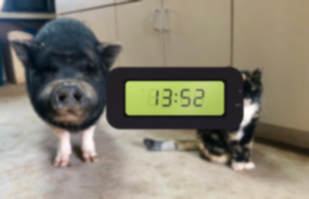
13h52
